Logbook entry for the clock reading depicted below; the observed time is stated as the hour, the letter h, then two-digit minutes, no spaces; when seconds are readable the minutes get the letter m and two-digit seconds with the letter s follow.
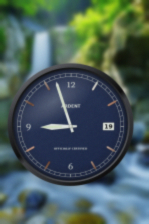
8h57
